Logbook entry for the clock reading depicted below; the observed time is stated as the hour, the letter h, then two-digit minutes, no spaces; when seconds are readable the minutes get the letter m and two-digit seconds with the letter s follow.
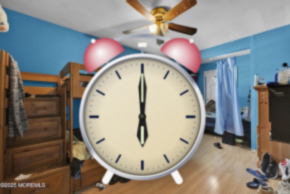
6h00
